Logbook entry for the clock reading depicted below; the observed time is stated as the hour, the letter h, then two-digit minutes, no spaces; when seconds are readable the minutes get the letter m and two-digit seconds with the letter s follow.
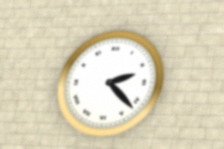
2h22
